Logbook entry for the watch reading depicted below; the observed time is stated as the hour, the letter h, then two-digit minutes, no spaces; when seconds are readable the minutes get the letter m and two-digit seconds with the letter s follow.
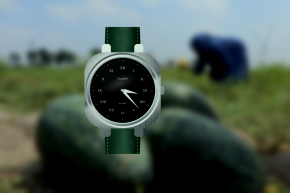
3h23
